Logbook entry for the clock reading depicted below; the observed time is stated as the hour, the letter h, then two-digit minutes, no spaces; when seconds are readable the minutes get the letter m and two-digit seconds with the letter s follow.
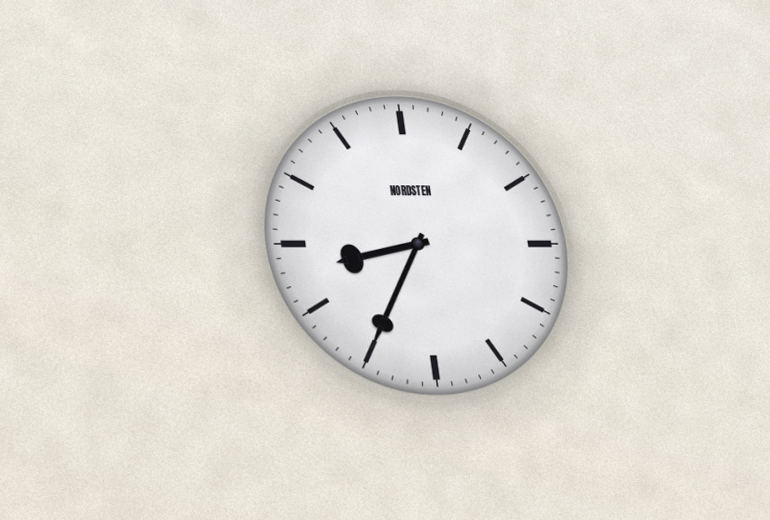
8h35
